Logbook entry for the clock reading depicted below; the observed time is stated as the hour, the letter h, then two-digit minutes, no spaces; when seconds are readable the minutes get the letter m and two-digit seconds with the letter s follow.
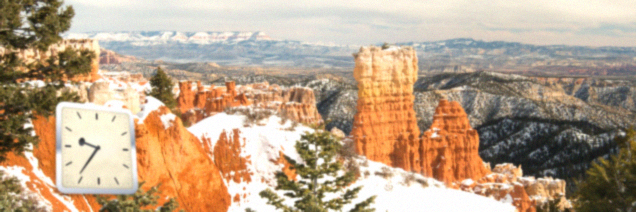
9h36
